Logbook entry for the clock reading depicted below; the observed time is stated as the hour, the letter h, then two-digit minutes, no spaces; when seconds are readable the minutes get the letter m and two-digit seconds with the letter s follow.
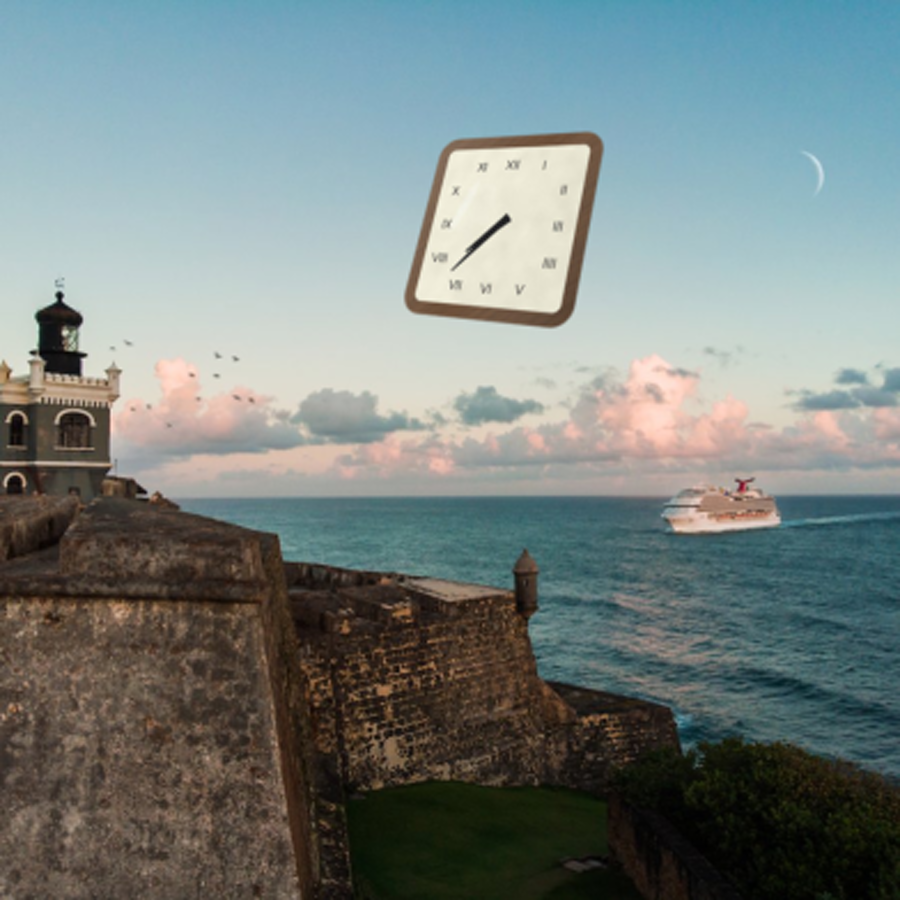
7h37
